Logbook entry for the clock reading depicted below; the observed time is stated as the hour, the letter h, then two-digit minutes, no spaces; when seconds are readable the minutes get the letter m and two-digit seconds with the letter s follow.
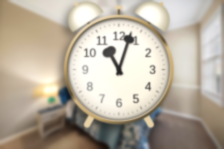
11h03
